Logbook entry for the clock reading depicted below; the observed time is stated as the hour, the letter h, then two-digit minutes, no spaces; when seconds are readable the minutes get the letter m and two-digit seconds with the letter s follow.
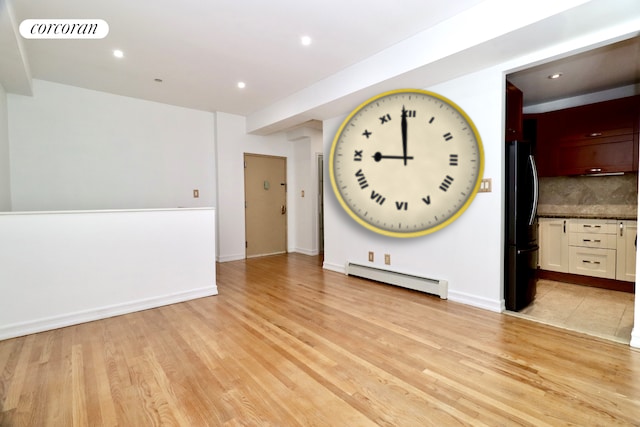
8h59
